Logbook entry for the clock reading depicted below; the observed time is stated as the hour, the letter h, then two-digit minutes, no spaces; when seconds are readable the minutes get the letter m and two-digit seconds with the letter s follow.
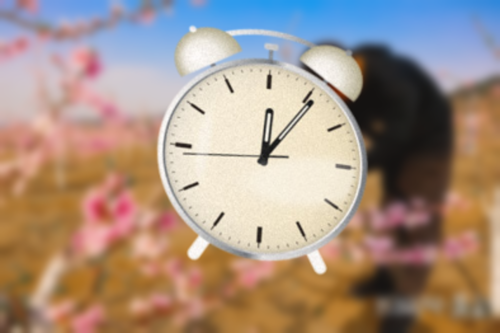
12h05m44s
